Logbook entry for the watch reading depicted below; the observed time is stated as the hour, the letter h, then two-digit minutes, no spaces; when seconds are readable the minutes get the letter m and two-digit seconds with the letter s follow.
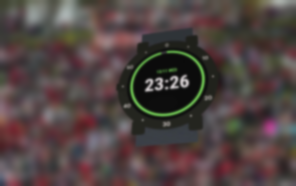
23h26
